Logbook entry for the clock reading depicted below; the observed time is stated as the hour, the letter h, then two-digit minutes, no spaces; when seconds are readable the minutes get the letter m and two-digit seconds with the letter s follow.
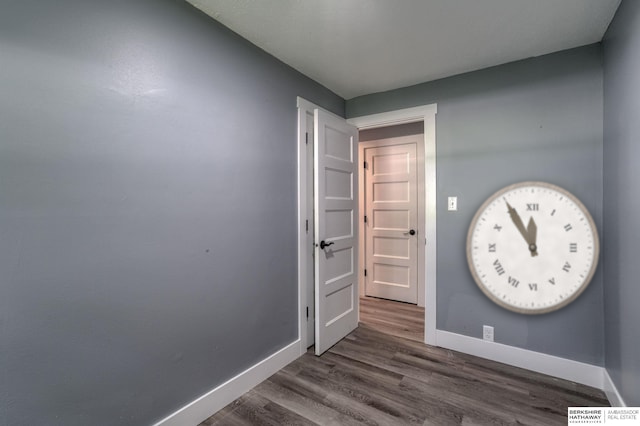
11h55
